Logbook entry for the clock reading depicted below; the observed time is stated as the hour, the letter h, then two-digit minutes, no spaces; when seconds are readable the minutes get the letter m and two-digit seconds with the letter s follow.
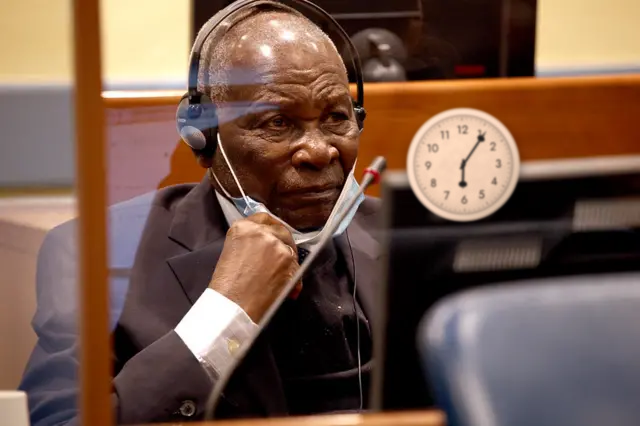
6h06
